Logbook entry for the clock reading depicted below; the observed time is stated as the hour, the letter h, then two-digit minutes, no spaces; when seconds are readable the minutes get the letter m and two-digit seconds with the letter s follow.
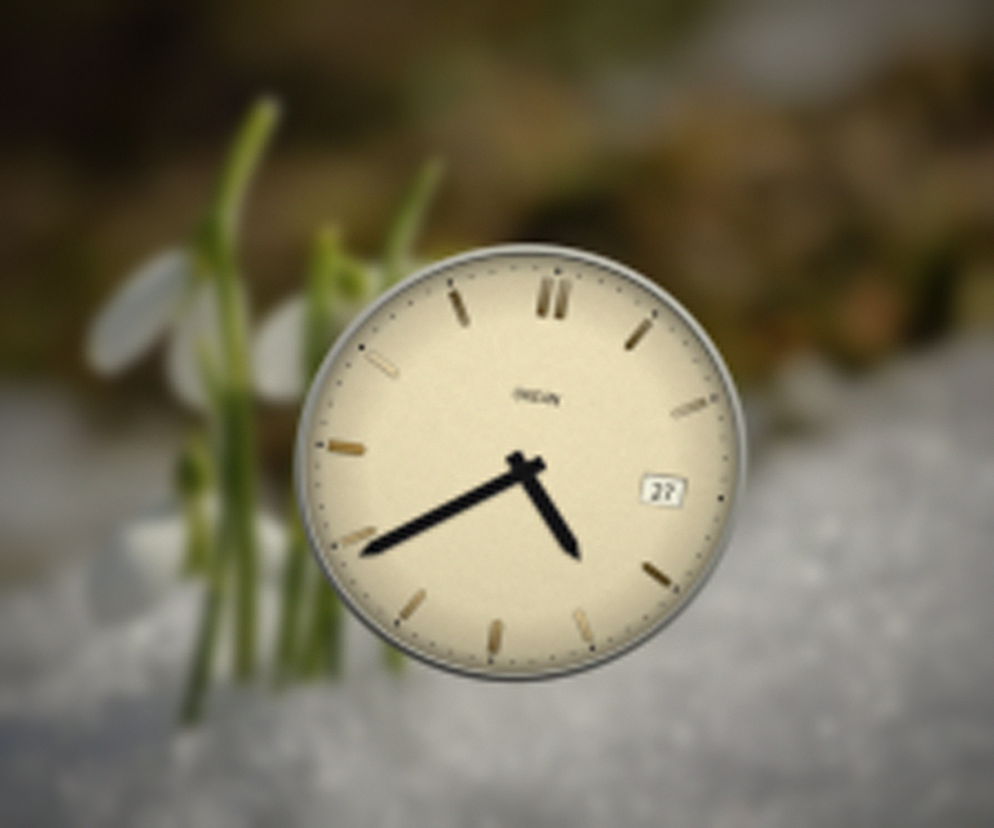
4h39
